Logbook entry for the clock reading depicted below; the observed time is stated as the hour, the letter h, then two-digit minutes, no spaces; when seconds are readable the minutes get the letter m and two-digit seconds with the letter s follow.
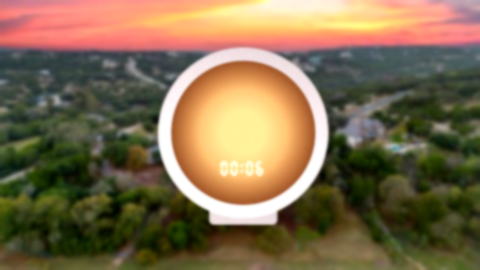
0h06
